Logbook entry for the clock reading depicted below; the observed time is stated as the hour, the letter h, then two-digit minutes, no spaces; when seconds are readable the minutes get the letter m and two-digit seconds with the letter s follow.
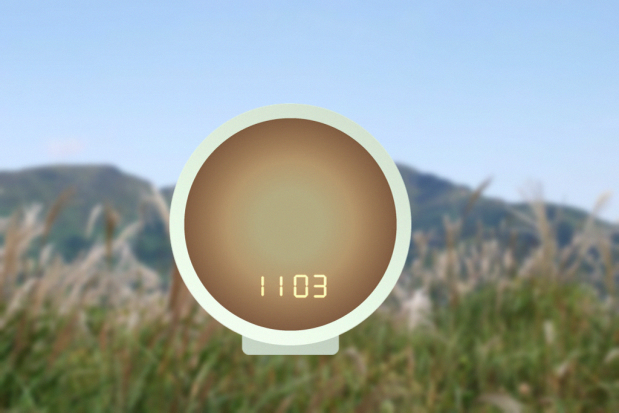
11h03
